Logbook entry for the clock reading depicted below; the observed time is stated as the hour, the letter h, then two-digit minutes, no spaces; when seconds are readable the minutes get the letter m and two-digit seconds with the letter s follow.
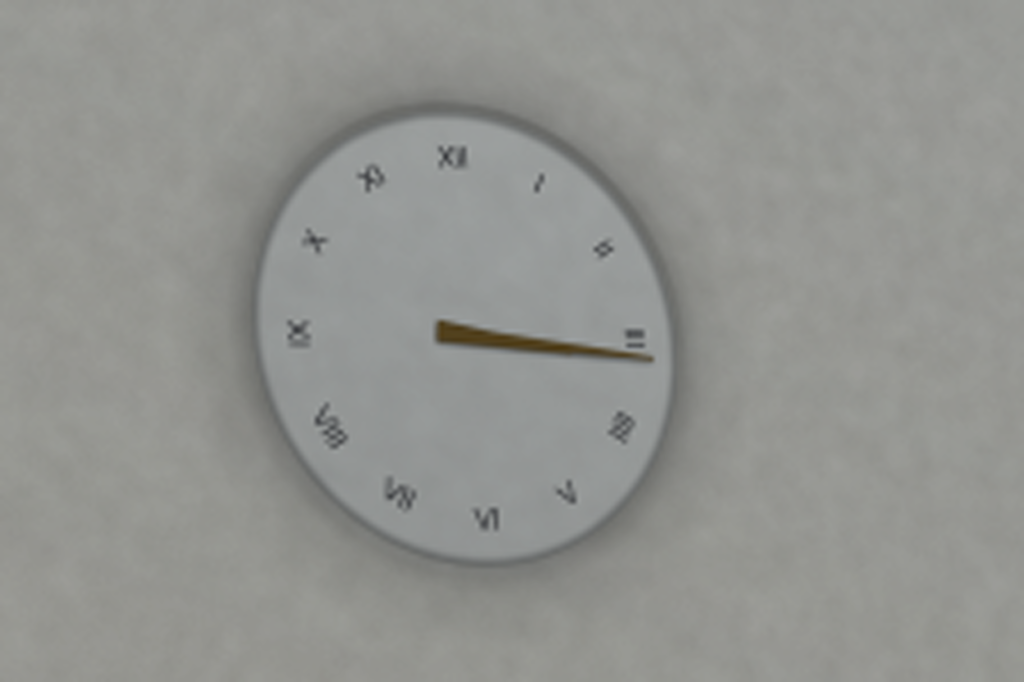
3h16
